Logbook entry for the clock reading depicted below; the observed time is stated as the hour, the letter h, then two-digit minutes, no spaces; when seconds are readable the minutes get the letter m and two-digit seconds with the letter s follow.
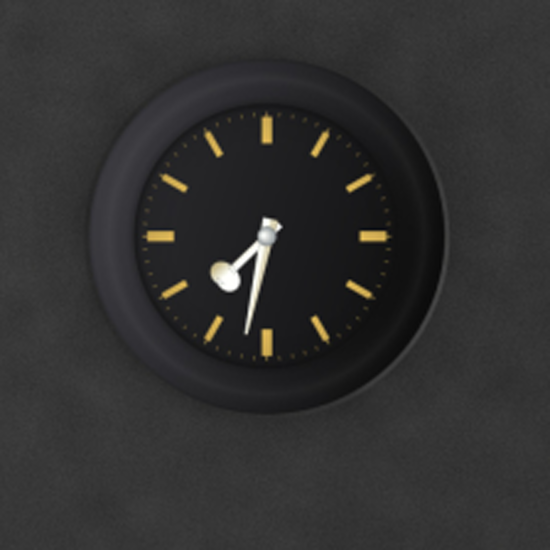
7h32
